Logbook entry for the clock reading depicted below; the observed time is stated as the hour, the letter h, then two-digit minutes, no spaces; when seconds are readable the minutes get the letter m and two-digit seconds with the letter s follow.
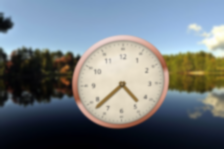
4h38
